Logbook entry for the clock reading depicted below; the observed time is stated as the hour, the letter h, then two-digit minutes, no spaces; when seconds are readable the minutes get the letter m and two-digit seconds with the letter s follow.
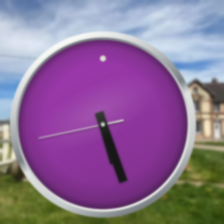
5h26m43s
